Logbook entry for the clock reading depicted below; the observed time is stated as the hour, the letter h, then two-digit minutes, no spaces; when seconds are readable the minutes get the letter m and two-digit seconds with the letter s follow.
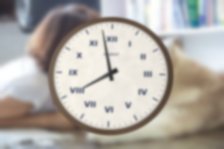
7h58
